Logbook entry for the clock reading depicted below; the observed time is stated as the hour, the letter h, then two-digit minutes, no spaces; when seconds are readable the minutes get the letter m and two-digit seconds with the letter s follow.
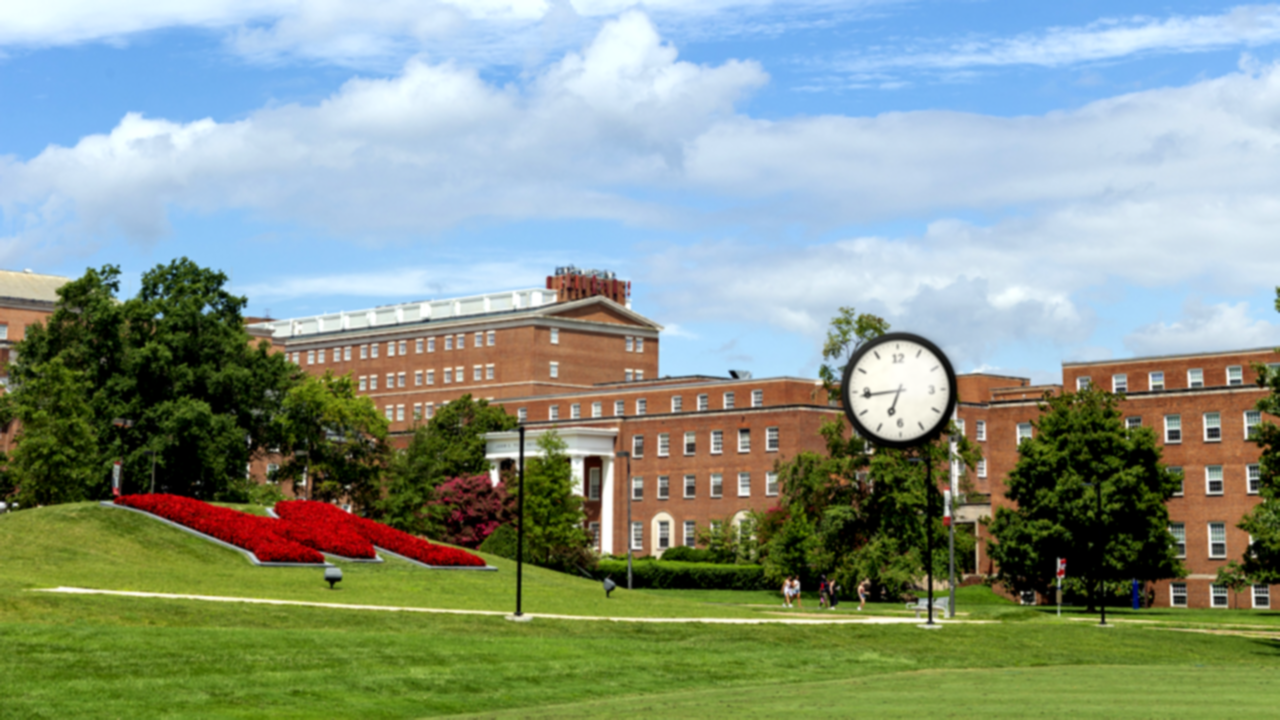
6h44
